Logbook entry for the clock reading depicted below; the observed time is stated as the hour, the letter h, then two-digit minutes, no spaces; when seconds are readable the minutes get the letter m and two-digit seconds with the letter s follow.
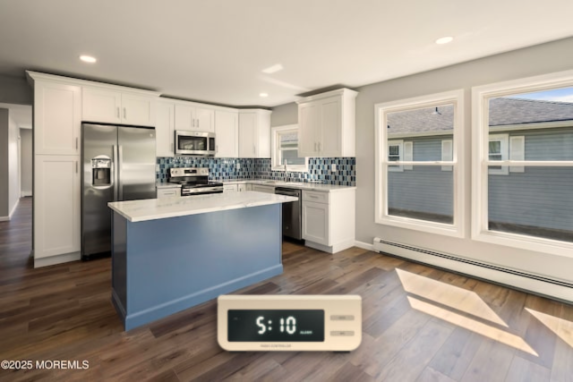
5h10
